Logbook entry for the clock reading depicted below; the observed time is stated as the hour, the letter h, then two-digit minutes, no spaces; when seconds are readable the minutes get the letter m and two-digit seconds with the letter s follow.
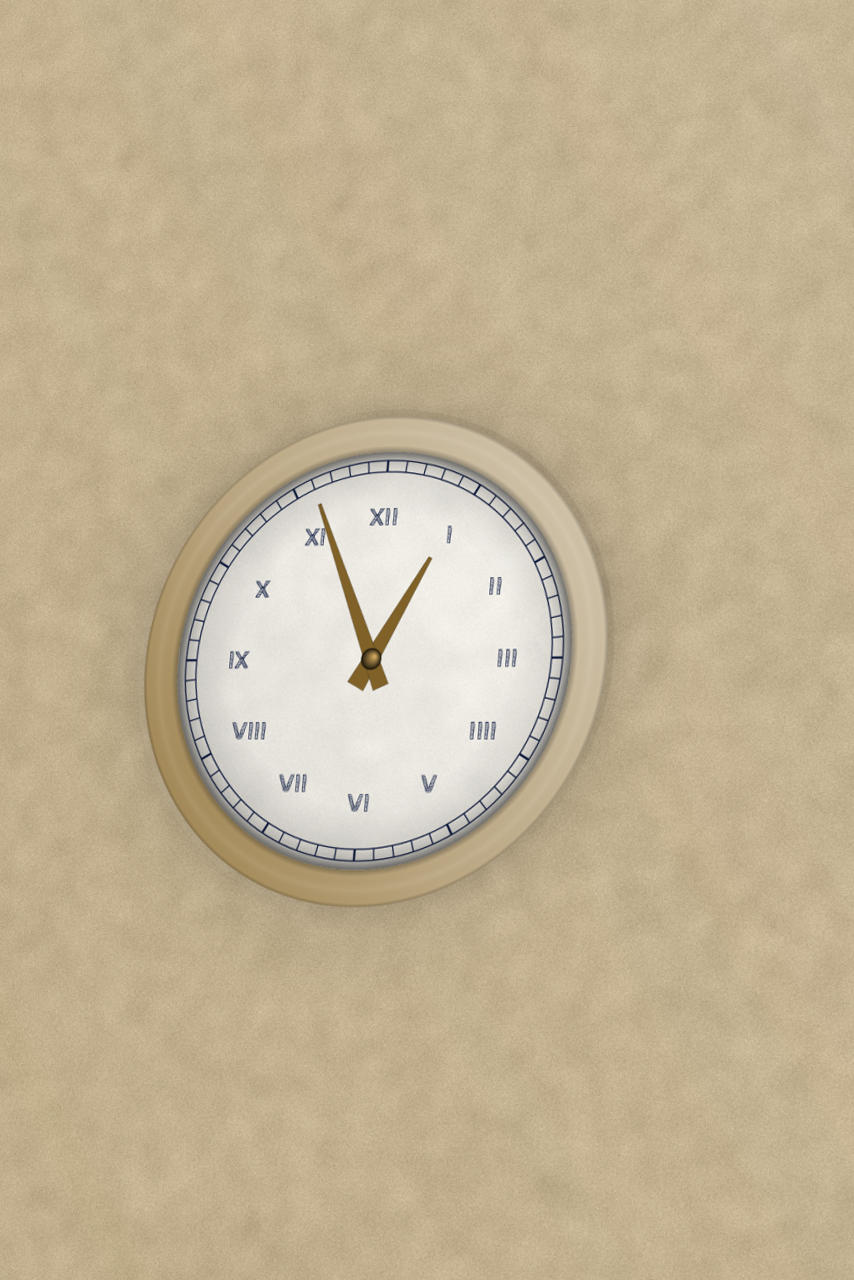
12h56
